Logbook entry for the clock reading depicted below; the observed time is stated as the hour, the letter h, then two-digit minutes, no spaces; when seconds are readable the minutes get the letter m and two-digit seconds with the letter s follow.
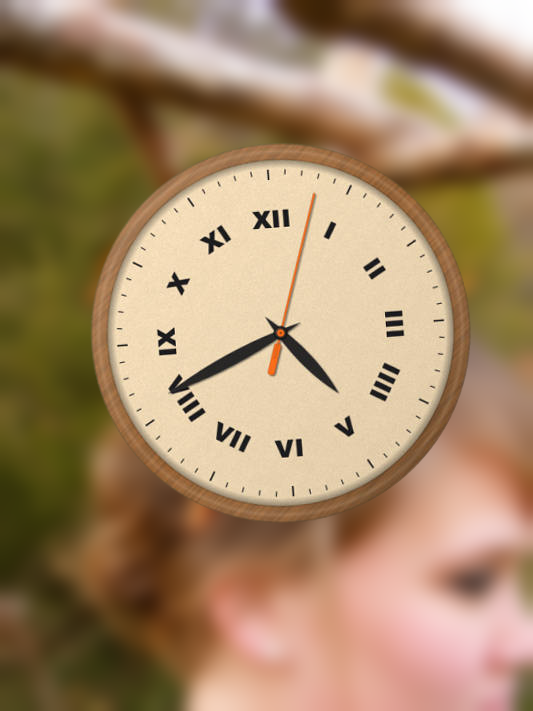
4h41m03s
